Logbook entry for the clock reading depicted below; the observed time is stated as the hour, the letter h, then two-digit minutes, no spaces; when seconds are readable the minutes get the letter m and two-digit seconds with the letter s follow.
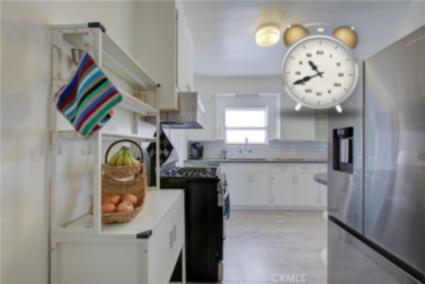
10h41
